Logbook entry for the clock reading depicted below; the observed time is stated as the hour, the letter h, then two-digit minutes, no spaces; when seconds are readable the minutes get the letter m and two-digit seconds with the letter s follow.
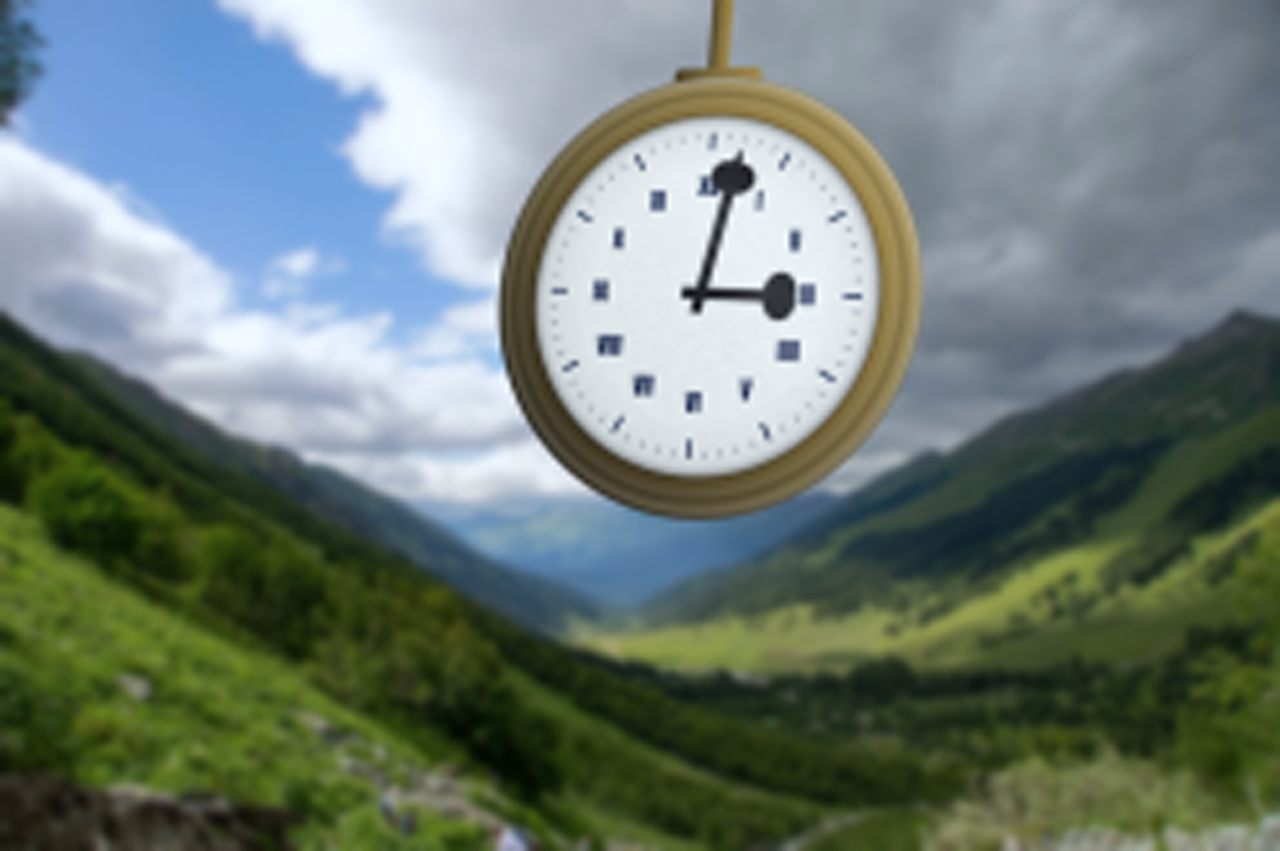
3h02
